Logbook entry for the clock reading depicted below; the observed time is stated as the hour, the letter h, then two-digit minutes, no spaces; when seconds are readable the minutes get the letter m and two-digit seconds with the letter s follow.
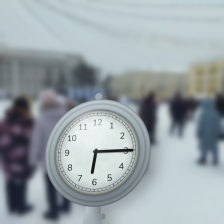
6h15
